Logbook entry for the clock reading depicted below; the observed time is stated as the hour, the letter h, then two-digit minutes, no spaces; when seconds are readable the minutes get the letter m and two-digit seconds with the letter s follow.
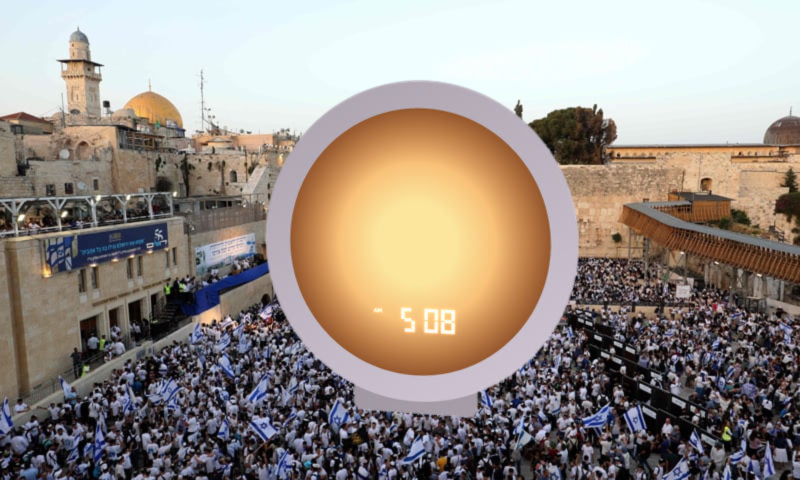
5h08
